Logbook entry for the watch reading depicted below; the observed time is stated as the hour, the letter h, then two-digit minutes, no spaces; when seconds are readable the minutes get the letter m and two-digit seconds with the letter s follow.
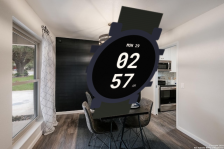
2h57
